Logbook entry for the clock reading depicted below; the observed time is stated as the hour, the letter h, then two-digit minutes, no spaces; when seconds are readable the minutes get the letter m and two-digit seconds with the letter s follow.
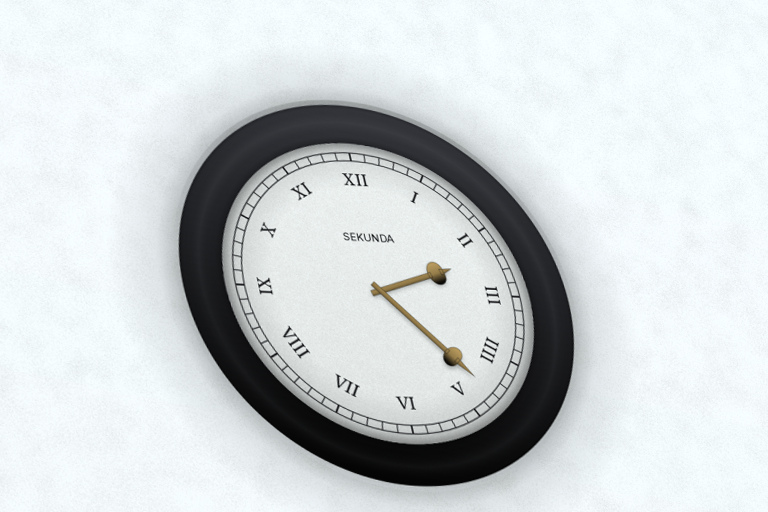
2h23
